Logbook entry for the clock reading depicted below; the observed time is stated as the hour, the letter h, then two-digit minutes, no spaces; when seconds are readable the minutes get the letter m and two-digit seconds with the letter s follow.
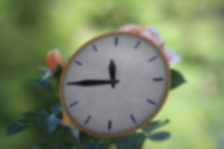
11h45
